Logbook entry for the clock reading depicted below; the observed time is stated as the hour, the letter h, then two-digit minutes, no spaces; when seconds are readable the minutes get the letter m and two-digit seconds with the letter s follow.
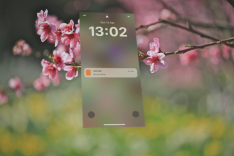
13h02
